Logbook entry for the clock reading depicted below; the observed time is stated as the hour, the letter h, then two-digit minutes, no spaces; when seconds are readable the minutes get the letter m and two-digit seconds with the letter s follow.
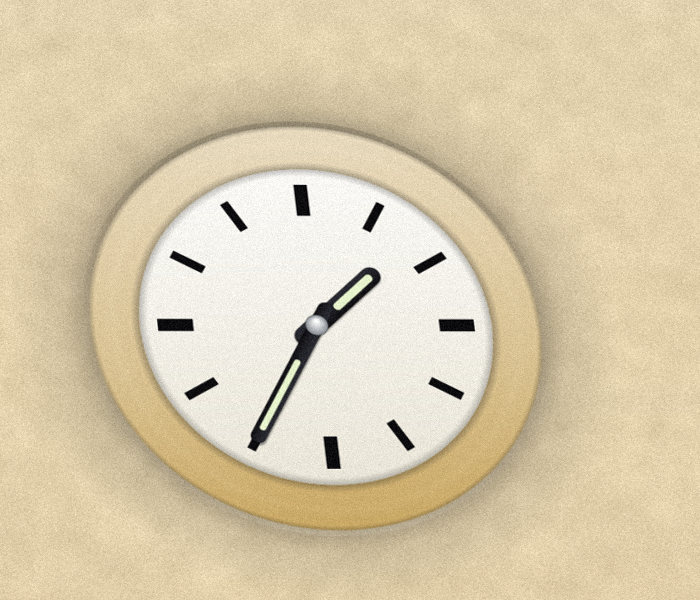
1h35
